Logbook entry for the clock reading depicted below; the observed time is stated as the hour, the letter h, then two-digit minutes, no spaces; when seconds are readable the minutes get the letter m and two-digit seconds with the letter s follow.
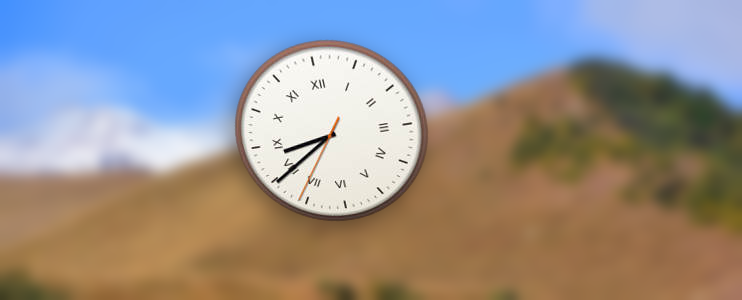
8h39m36s
